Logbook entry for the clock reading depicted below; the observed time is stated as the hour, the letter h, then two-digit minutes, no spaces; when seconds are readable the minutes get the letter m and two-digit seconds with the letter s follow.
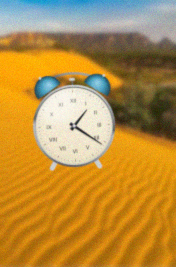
1h21
